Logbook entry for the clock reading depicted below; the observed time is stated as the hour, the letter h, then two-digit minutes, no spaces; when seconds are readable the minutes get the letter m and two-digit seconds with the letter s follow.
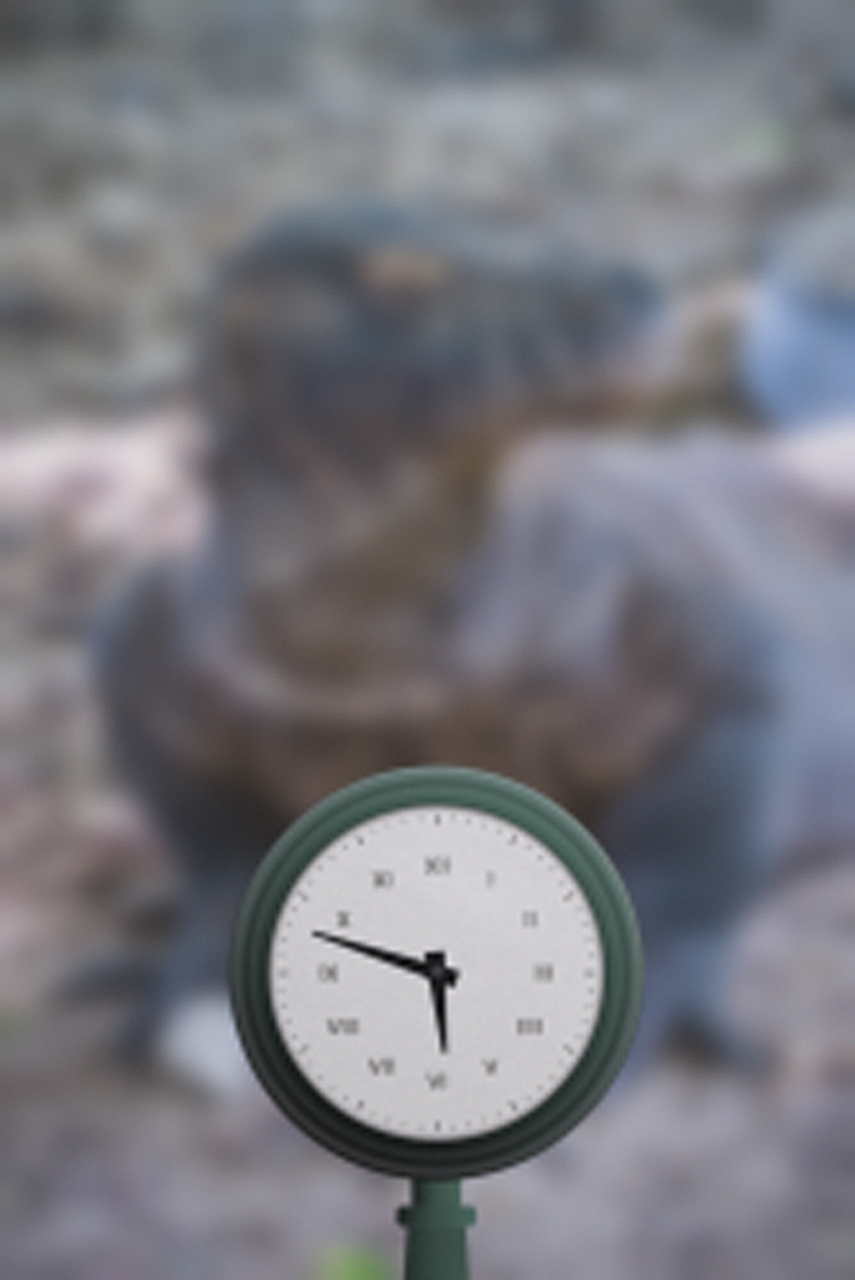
5h48
